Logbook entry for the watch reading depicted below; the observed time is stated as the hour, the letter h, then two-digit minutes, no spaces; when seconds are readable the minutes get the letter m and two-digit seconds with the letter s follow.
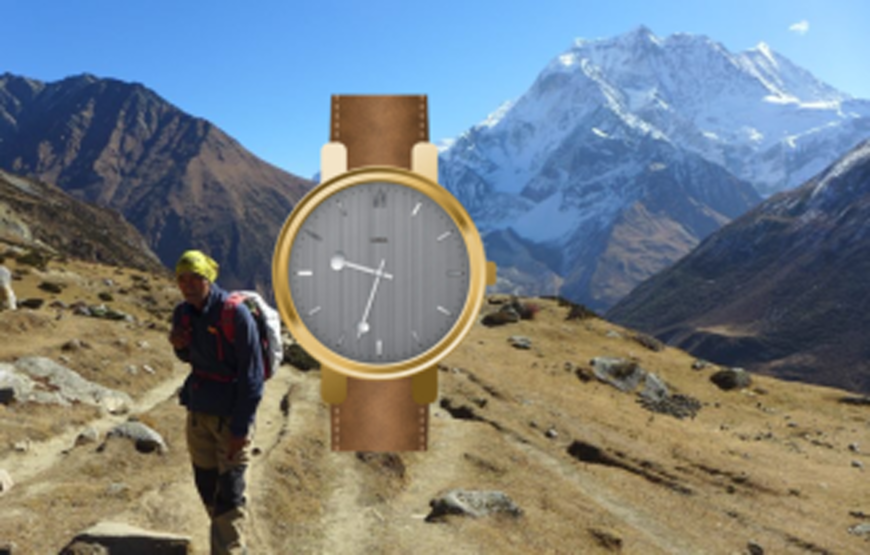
9h33
